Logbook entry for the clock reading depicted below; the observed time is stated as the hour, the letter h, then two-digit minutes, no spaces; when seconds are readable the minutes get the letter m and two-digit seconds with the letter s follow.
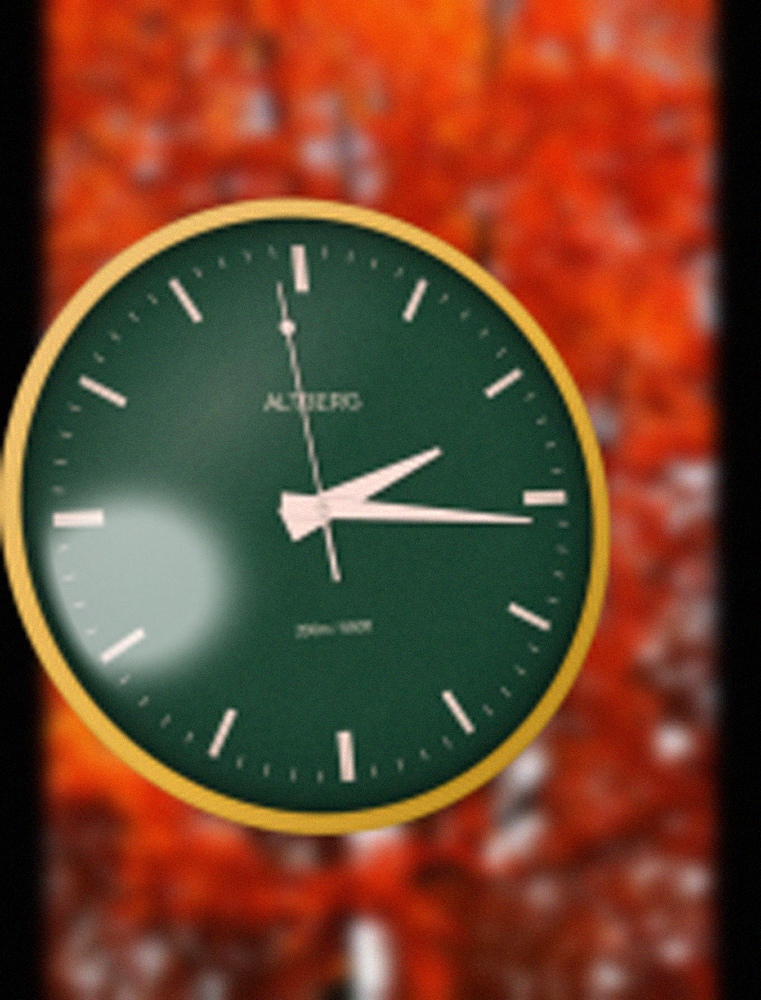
2h15m59s
